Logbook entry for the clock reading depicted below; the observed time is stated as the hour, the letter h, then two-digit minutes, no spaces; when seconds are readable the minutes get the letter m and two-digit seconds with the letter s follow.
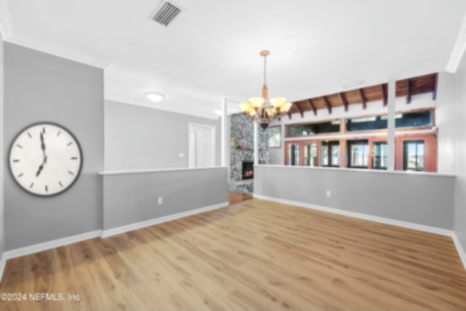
6h59
